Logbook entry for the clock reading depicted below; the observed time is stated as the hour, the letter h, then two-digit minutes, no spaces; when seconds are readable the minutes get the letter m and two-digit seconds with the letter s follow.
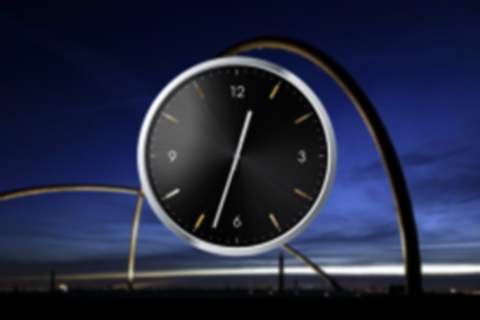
12h33
